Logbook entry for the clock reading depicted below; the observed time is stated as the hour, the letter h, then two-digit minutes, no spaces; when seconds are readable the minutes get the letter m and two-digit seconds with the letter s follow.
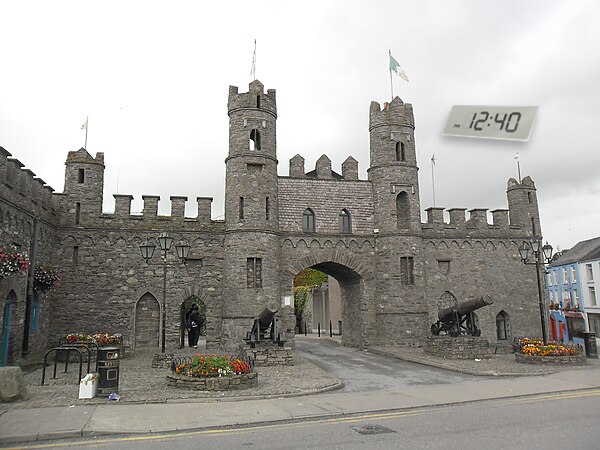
12h40
